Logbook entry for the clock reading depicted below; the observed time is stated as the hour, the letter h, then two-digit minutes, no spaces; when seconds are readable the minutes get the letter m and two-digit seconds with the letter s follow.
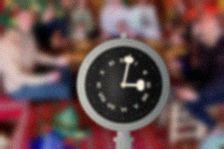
3h02
